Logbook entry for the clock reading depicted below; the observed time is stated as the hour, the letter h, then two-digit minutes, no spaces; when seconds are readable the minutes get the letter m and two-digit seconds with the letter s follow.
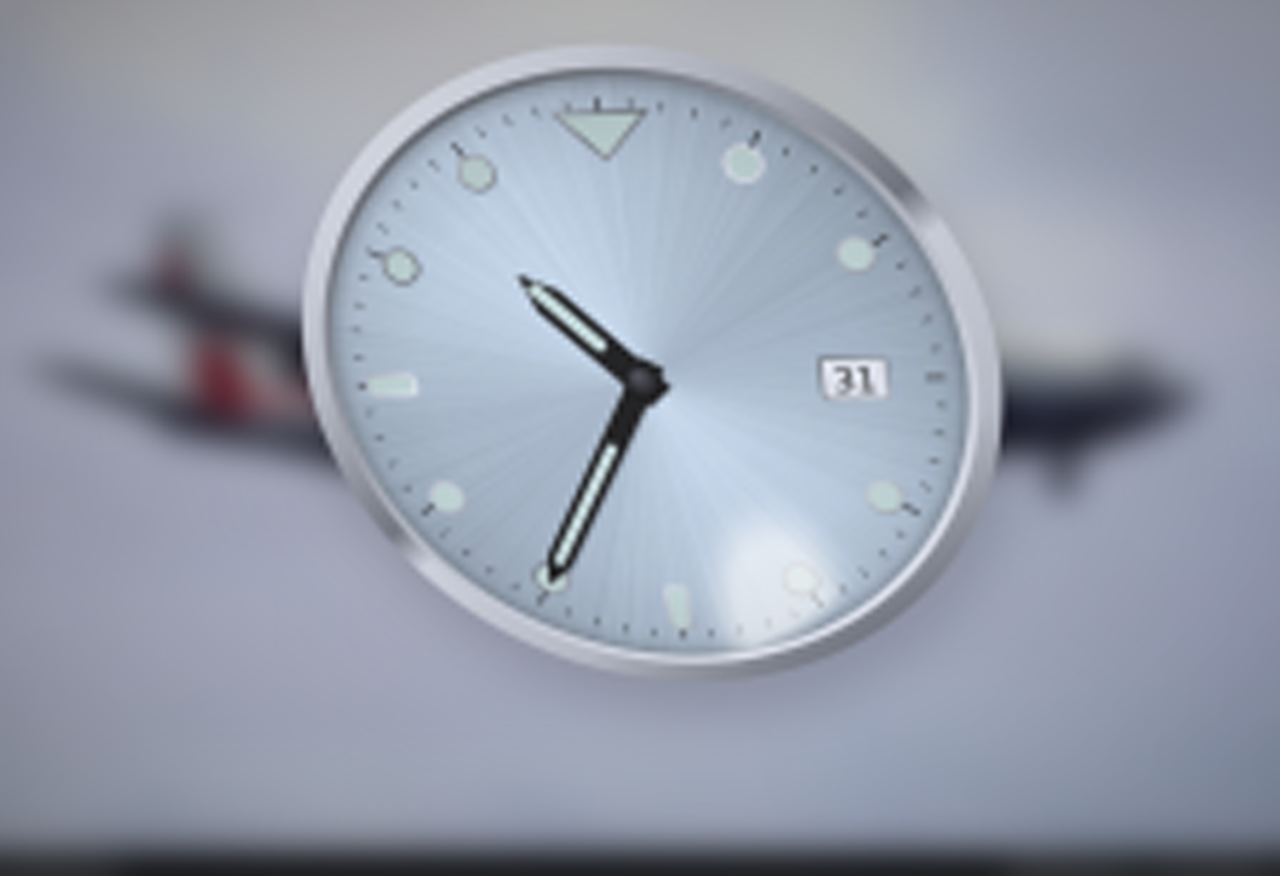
10h35
